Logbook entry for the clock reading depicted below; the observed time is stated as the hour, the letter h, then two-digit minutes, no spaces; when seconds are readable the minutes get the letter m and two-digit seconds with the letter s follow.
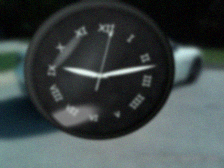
9h12m01s
